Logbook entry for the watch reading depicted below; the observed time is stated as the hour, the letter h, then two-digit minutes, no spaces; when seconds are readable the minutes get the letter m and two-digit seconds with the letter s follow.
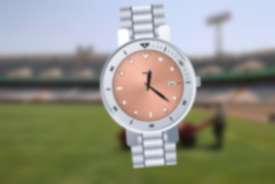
12h22
